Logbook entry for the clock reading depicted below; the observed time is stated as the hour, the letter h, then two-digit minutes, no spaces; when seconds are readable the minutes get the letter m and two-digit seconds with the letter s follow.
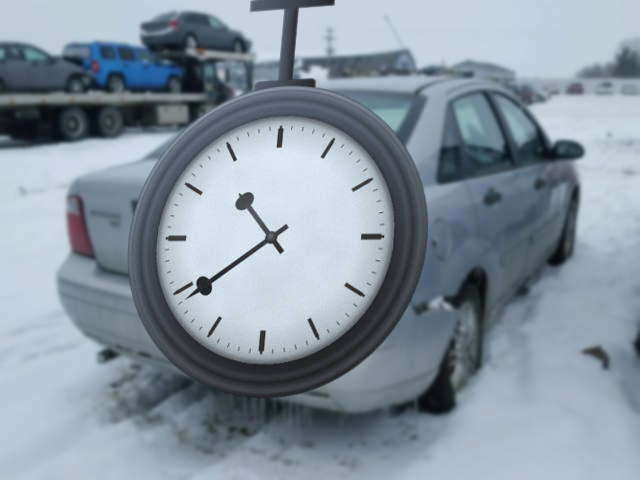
10h39
